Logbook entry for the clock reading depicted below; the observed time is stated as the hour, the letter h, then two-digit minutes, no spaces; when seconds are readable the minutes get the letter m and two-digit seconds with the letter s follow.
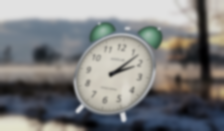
2h07
